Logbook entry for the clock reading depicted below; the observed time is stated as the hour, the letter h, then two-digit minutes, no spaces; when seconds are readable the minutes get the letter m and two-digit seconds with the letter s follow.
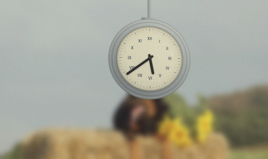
5h39
